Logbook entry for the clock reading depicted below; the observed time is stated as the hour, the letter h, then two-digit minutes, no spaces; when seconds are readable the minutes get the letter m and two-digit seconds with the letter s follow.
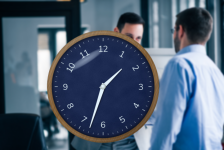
1h33
